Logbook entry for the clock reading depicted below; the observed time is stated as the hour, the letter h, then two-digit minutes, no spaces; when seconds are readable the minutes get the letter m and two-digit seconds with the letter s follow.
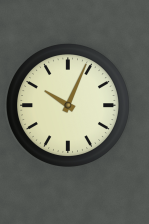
10h04
